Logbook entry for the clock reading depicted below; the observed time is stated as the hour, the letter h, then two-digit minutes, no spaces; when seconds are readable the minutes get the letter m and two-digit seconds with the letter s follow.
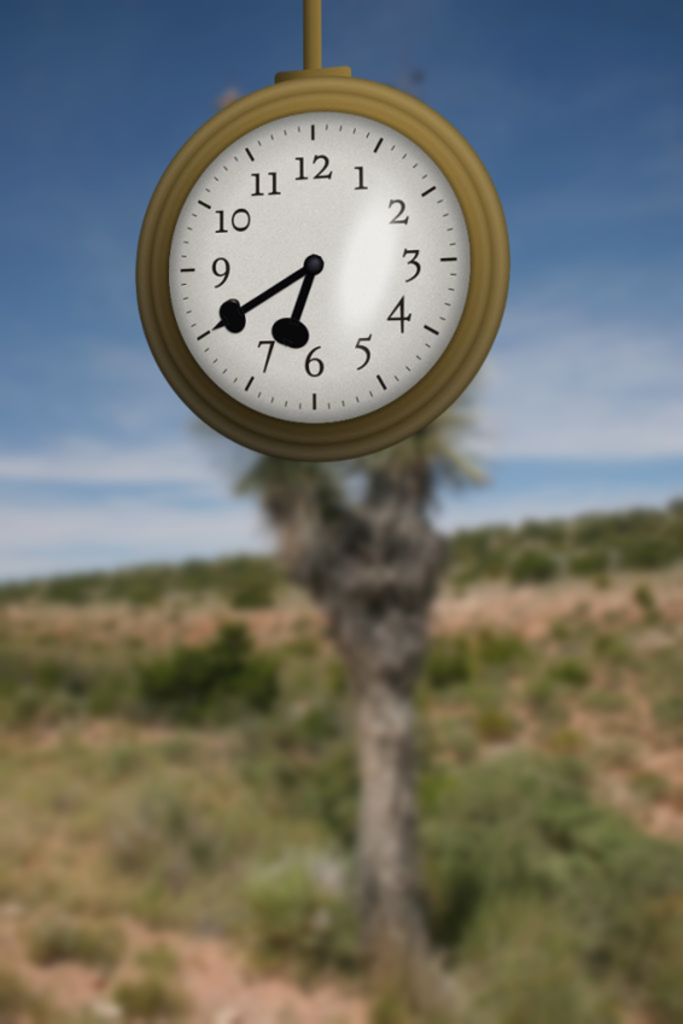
6h40
